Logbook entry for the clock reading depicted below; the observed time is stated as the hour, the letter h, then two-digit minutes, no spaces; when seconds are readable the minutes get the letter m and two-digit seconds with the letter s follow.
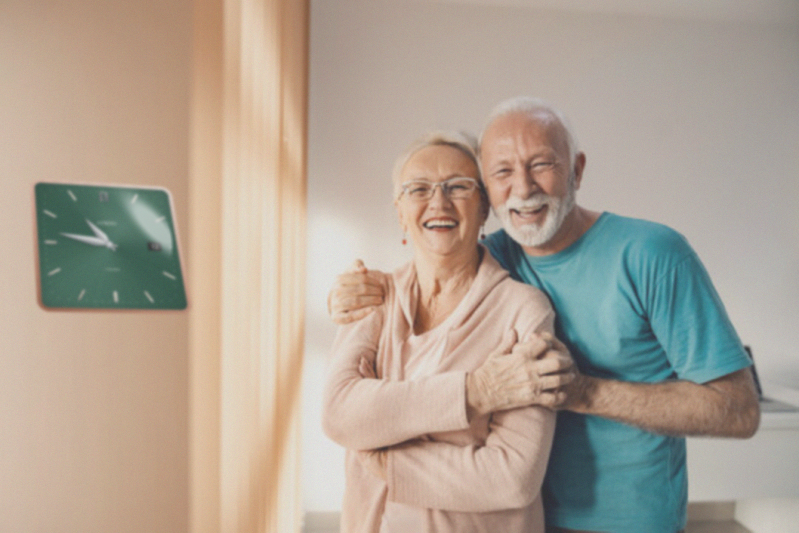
10h47
